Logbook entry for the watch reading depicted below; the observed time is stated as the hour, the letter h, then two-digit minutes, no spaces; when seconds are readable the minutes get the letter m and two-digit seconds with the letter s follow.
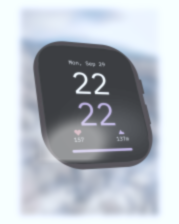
22h22
